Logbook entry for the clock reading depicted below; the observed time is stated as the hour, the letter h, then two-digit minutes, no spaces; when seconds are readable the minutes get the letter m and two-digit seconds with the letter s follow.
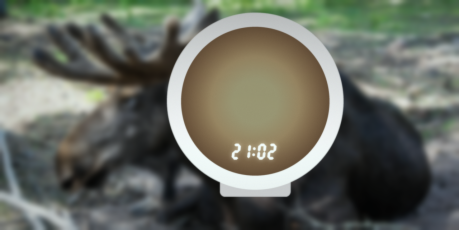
21h02
